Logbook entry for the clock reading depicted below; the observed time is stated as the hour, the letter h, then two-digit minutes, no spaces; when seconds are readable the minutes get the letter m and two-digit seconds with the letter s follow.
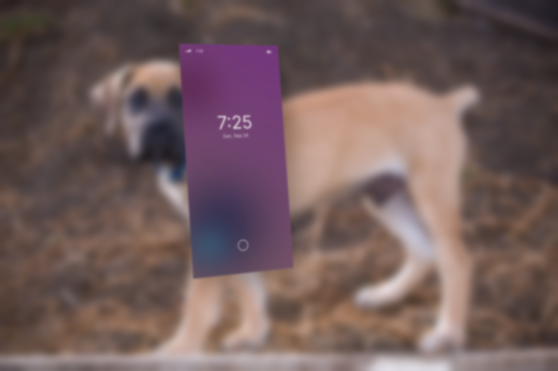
7h25
